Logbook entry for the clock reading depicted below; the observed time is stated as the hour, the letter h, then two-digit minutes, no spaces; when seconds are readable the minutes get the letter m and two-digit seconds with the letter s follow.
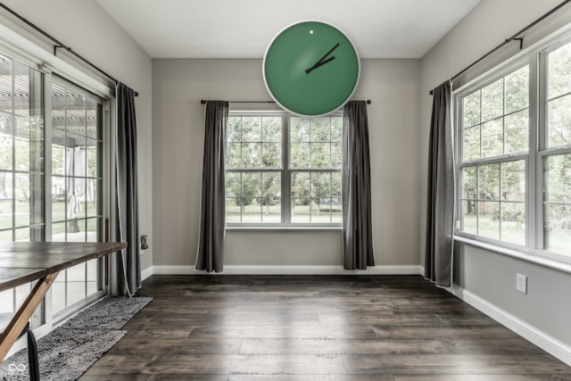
2h08
